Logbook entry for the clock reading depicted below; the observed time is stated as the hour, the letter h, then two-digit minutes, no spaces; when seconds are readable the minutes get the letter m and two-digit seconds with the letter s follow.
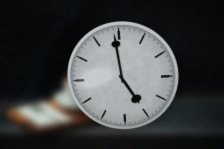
4h59
